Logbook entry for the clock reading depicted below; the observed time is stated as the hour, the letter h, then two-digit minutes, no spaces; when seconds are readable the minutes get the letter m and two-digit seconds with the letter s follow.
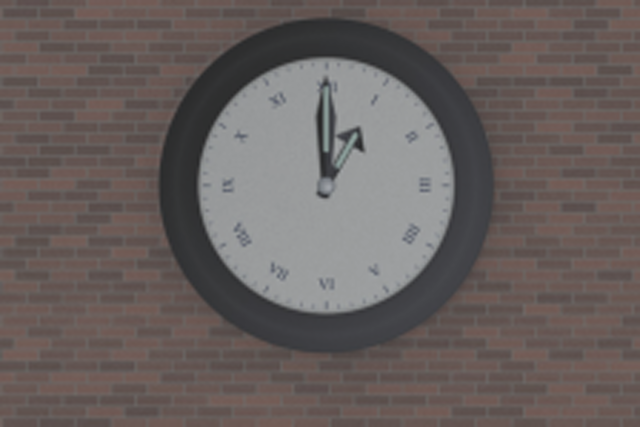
1h00
